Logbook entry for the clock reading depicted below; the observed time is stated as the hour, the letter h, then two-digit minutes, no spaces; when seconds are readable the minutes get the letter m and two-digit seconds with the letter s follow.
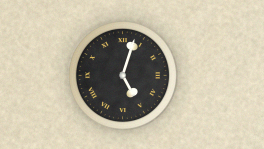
5h03
